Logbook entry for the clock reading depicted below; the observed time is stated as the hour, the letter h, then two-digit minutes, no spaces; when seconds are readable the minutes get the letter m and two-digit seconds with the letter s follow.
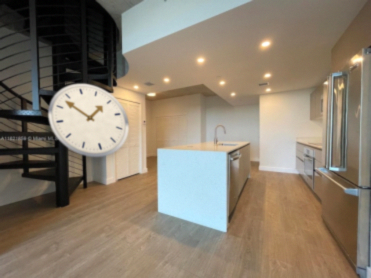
1h53
